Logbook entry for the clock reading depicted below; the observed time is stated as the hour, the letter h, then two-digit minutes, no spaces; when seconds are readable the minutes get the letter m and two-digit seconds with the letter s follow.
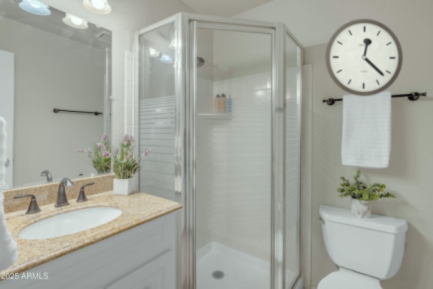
12h22
